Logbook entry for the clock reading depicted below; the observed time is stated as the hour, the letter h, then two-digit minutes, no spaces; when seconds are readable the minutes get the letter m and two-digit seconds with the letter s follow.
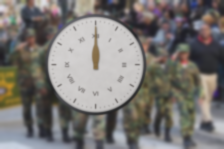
12h00
